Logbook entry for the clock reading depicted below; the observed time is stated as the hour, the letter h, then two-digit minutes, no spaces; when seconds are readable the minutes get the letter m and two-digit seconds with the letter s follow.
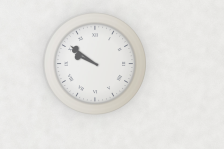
9h51
